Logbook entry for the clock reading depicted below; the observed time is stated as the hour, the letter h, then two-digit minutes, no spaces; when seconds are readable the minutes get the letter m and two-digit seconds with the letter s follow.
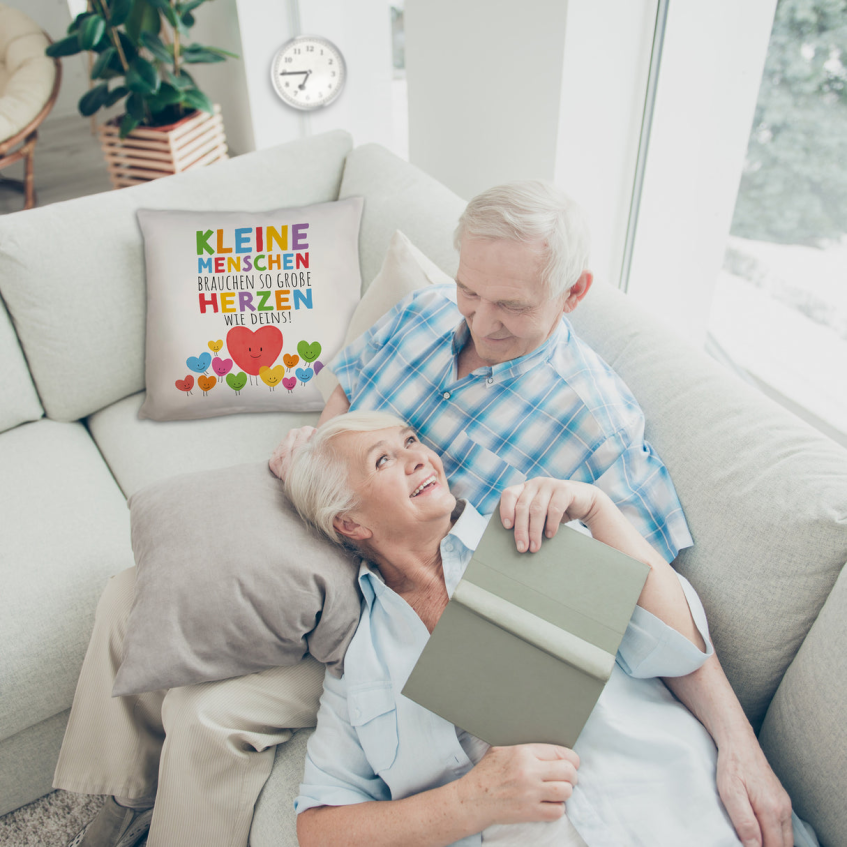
6h44
